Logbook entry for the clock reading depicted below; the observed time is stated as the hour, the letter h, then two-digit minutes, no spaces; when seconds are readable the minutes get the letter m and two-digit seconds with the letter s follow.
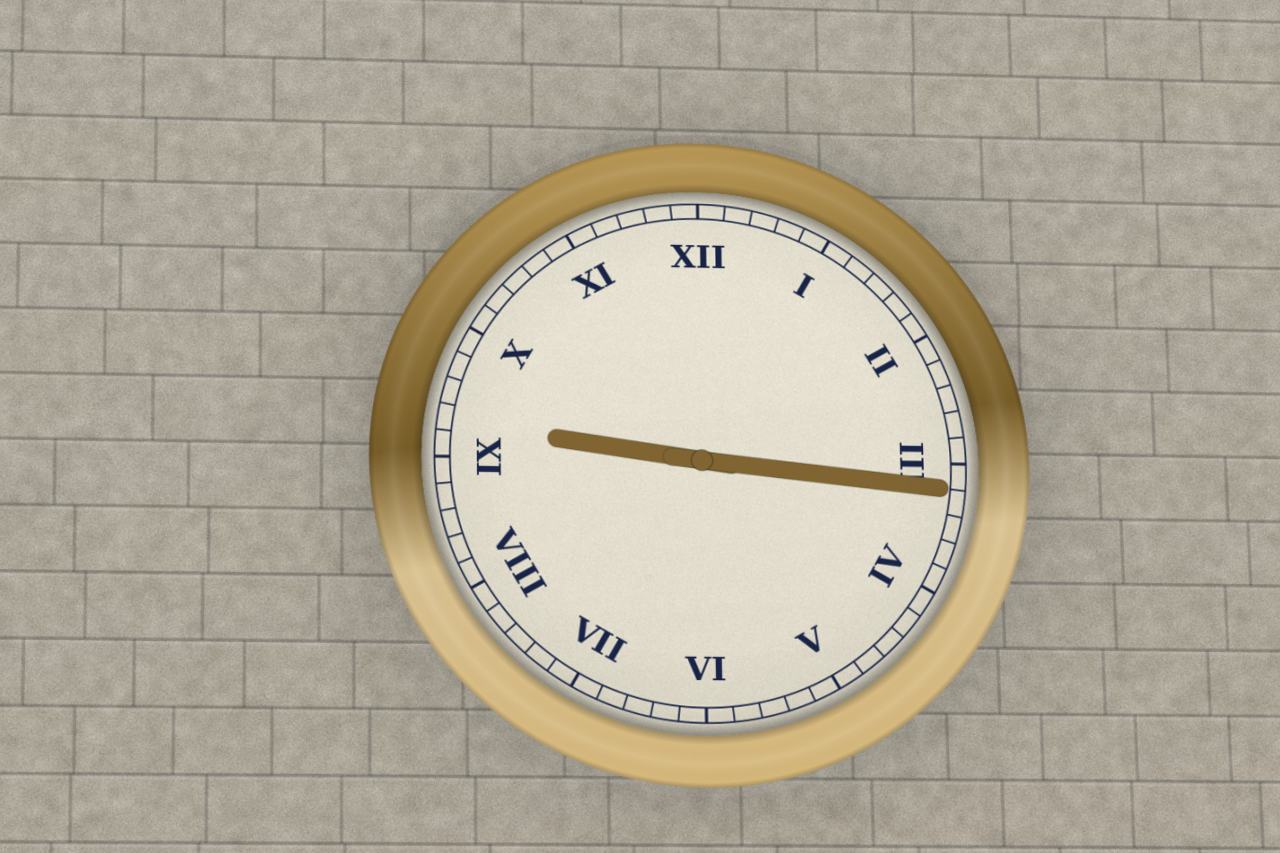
9h16
